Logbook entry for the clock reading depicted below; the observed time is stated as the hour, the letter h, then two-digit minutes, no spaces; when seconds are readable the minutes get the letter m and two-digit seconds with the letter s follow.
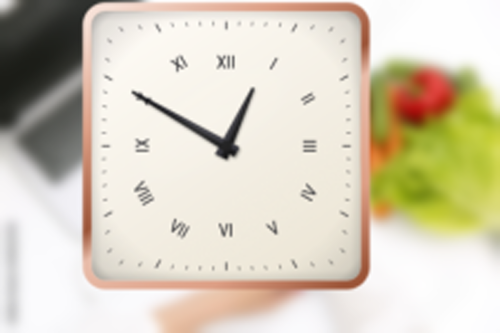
12h50
